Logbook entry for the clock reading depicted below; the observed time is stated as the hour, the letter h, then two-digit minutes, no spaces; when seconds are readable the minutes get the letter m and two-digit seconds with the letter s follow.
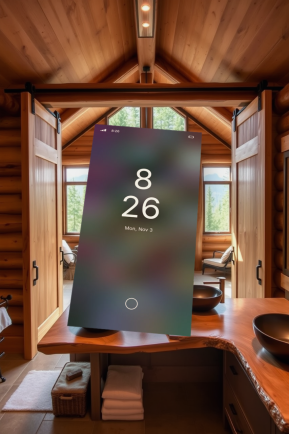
8h26
